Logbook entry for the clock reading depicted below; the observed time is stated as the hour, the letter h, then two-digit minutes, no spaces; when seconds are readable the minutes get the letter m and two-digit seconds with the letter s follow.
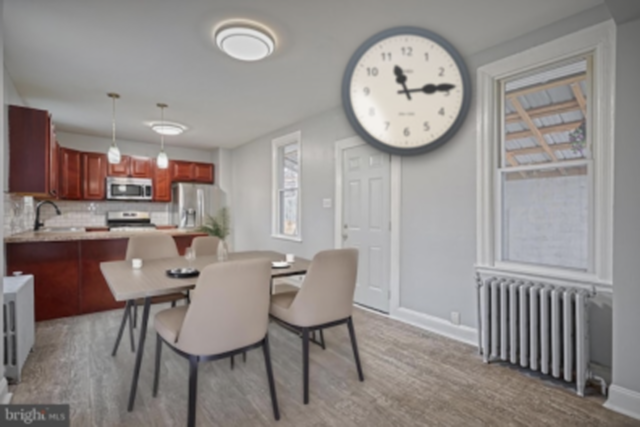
11h14
